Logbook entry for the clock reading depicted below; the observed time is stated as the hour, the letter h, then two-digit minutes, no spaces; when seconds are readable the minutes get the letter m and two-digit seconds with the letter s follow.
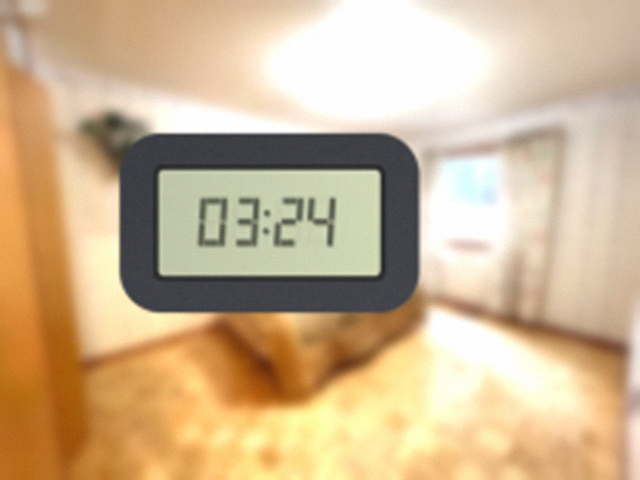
3h24
